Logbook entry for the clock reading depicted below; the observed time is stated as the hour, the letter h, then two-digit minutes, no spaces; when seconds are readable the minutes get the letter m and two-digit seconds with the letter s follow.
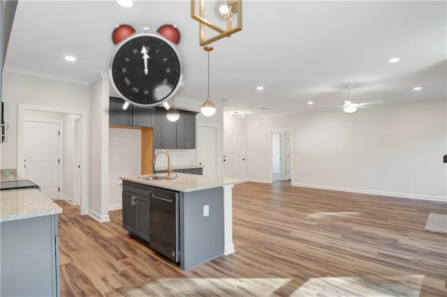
11h59
